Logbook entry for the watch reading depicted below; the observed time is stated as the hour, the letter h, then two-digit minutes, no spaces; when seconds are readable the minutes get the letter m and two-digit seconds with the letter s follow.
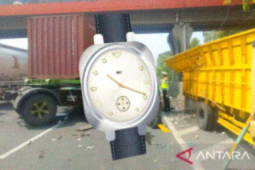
10h19
